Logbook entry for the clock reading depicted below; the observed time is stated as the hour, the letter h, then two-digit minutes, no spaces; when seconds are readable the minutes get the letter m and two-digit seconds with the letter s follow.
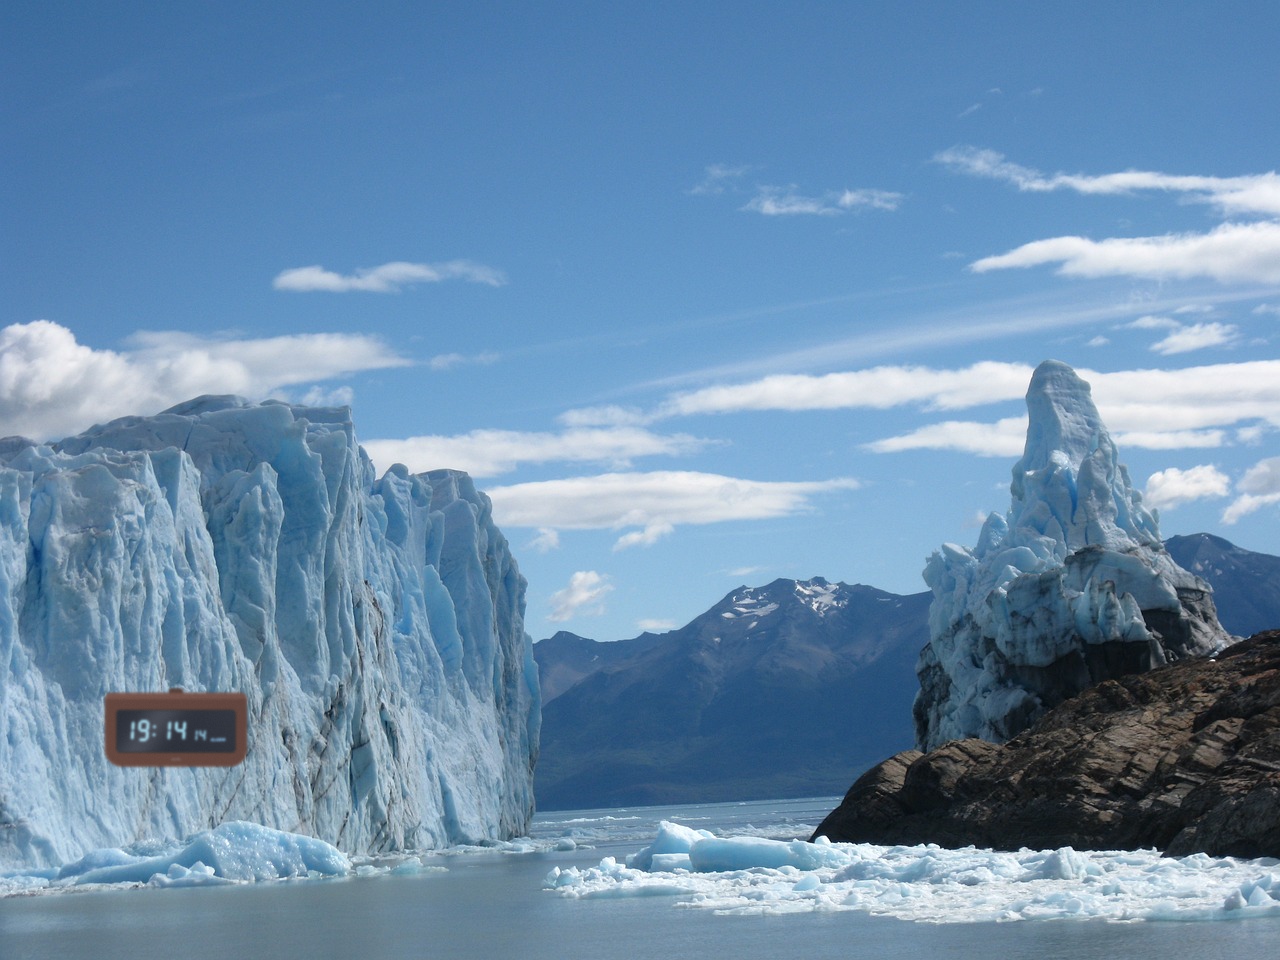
19h14m14s
